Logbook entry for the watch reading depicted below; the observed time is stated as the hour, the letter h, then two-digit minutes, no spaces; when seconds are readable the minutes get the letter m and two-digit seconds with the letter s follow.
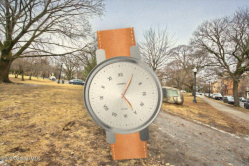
5h05
